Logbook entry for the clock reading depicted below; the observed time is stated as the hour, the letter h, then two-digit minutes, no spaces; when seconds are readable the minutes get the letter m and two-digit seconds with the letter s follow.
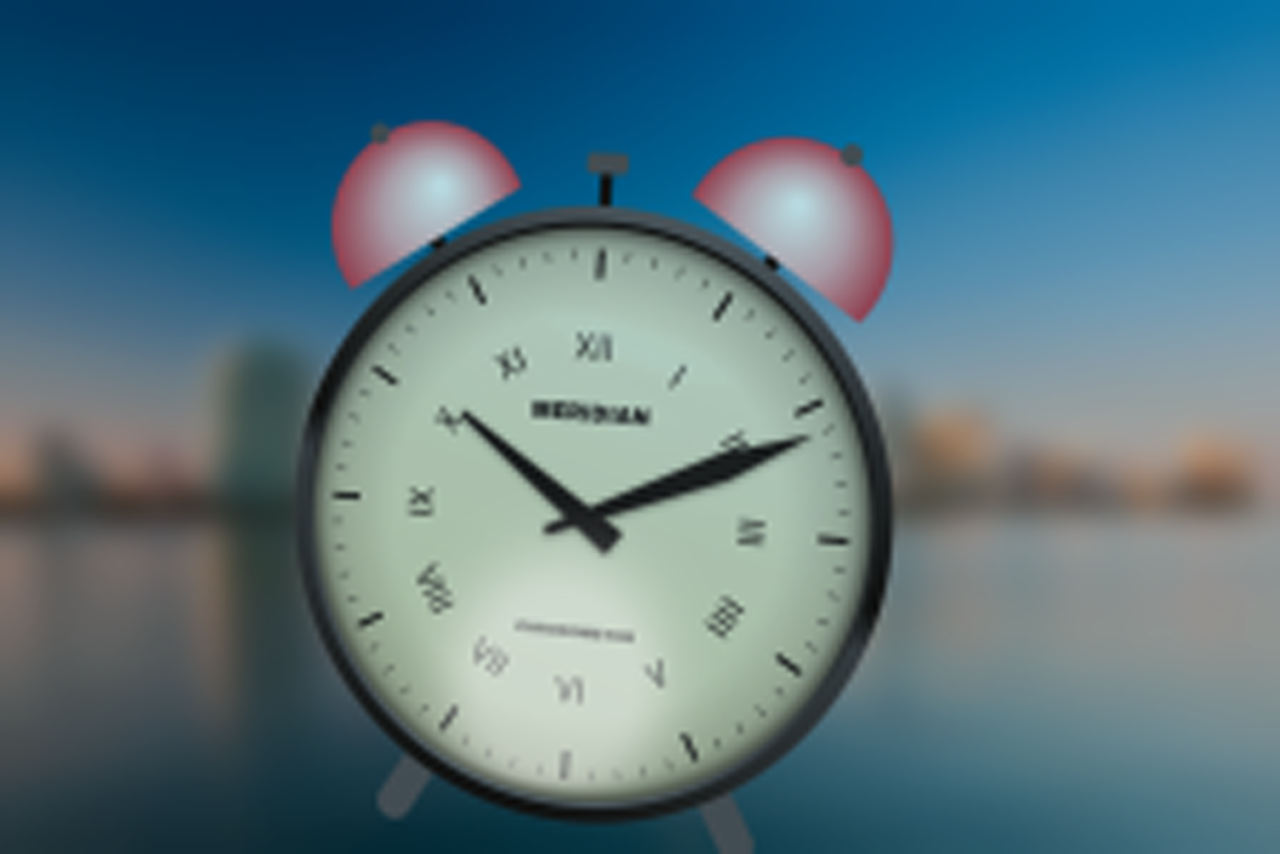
10h11
